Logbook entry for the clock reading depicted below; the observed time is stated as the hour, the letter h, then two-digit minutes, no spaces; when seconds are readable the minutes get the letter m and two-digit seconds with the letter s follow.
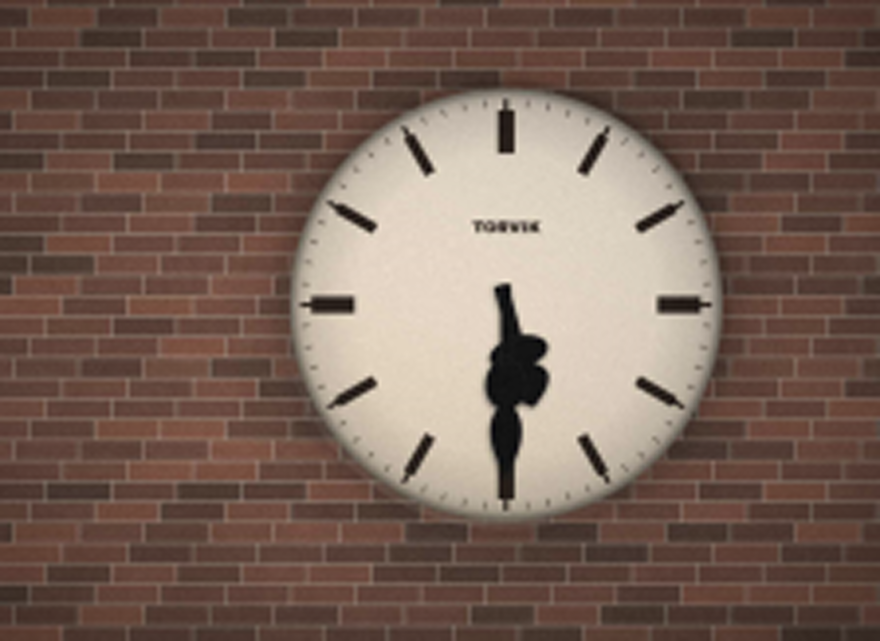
5h30
